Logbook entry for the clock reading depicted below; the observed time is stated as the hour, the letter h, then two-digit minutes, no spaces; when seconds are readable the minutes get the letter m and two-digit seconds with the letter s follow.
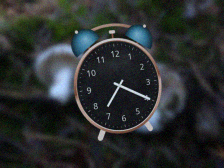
7h20
